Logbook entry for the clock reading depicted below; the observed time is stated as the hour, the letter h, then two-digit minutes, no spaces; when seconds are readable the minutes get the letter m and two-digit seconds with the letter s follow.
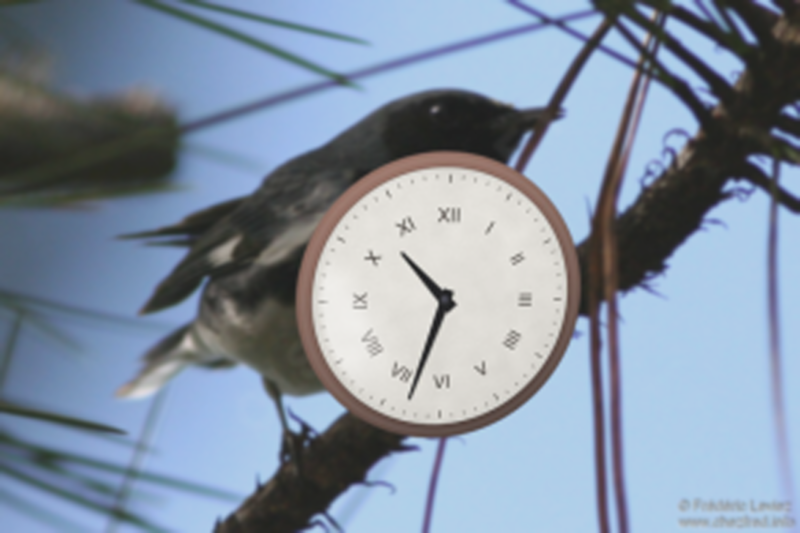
10h33
